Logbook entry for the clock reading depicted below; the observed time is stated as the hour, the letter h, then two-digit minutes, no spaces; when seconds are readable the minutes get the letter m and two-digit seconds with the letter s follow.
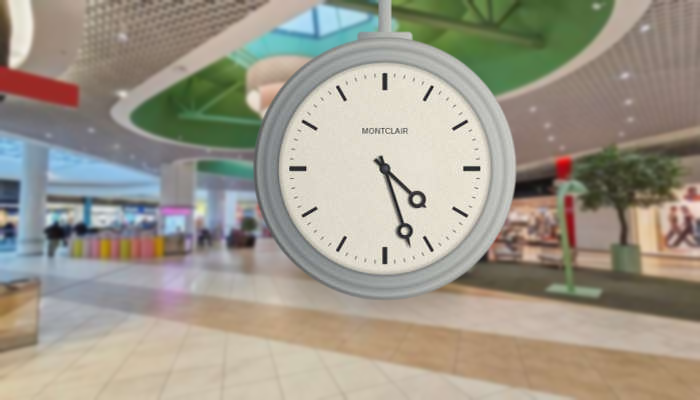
4h27
